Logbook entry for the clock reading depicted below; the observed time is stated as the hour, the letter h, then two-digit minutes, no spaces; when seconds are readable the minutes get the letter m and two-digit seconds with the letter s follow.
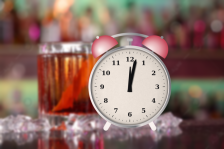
12h02
